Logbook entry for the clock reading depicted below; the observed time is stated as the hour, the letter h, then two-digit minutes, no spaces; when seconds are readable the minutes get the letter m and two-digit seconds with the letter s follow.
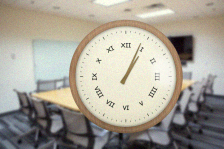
1h04
